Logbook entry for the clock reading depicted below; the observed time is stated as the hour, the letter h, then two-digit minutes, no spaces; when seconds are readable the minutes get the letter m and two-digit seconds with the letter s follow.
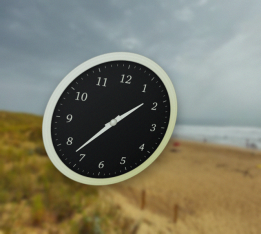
1h37
